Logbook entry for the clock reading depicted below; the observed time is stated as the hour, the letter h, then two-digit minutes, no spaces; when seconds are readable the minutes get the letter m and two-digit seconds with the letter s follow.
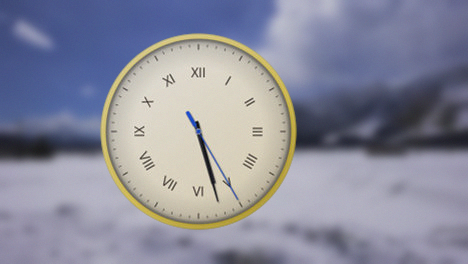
5h27m25s
